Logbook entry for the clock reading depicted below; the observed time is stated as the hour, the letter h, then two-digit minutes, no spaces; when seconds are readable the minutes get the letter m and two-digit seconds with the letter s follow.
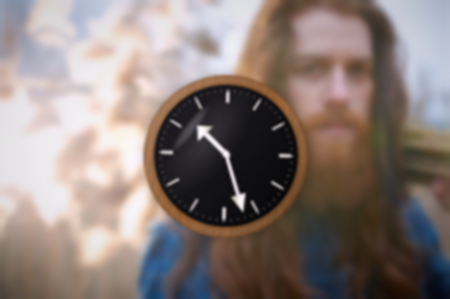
10h27
